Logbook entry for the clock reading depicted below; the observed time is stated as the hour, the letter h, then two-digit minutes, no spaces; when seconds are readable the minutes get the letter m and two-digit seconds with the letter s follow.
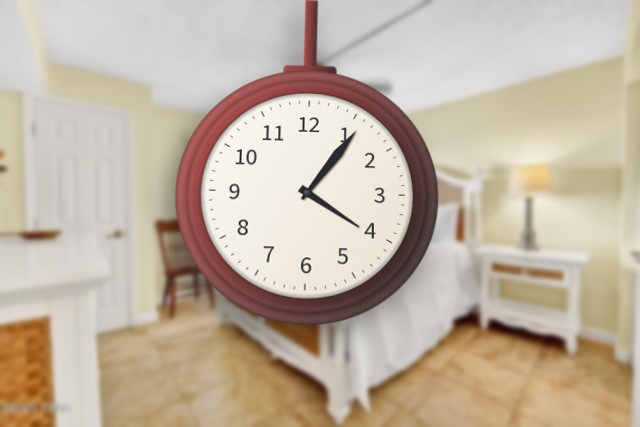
4h06
